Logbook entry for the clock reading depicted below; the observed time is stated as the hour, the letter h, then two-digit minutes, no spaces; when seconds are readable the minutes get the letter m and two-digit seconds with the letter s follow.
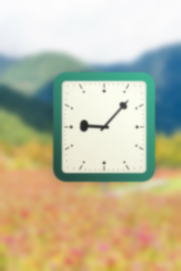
9h07
